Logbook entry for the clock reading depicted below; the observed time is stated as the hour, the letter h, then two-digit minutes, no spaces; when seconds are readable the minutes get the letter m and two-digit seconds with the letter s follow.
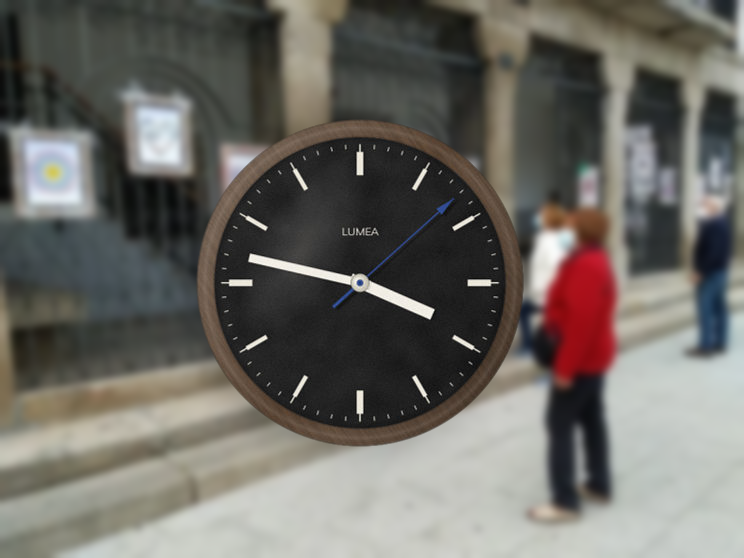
3h47m08s
